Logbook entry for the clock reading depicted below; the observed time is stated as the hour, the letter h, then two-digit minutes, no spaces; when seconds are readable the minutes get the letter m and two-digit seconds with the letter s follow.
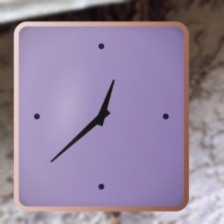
12h38
